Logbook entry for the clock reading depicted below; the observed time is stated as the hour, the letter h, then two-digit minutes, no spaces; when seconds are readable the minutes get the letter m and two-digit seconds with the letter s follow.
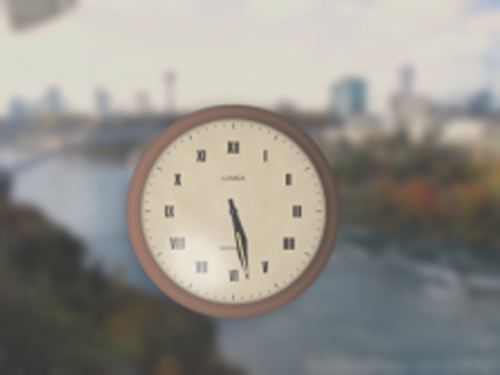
5h28
